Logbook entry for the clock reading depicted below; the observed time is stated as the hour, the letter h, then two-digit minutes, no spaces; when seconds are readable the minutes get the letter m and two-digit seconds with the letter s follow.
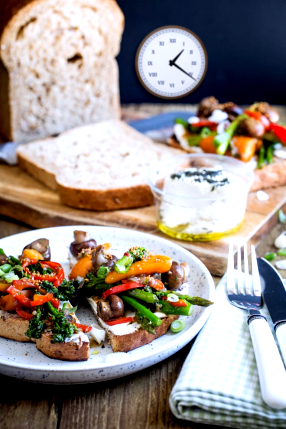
1h21
